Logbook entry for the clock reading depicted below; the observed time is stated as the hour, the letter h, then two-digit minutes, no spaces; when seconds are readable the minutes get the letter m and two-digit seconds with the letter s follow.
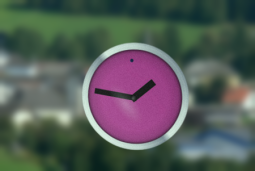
1h47
